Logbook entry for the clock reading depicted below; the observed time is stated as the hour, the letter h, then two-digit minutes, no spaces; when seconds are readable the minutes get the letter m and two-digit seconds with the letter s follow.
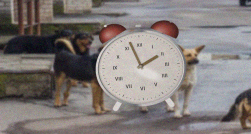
1h57
